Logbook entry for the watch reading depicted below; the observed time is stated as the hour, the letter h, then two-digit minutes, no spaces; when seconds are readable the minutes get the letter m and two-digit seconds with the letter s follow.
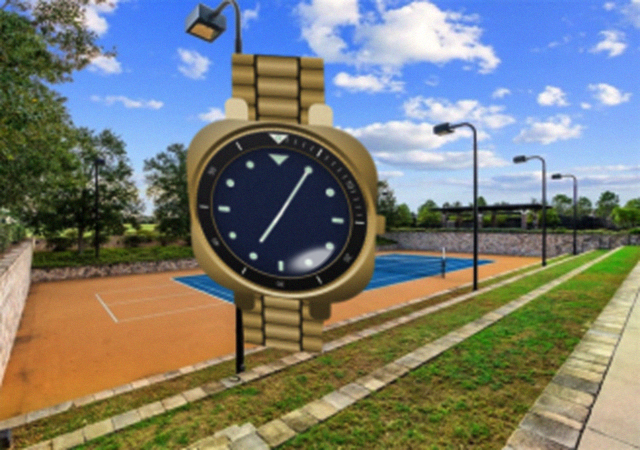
7h05
